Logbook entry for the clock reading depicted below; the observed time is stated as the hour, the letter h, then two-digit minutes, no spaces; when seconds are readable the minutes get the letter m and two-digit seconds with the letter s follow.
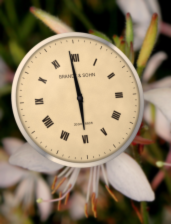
5h59
